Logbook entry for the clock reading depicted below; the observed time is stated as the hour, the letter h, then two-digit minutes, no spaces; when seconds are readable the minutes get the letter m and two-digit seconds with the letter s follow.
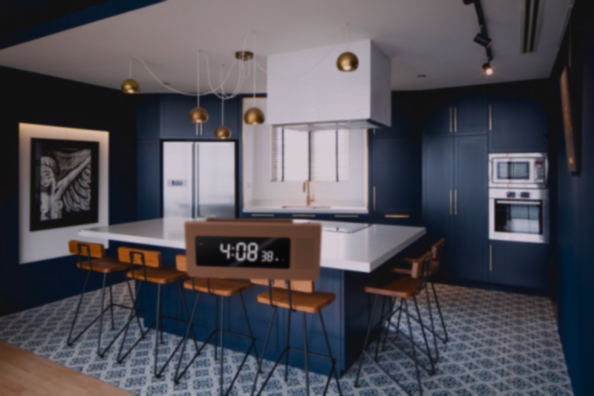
4h08
